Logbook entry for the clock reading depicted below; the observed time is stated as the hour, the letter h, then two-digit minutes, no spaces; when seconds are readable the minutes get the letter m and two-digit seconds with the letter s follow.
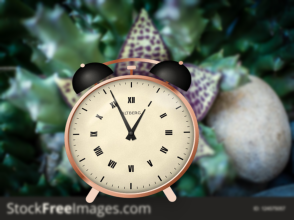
12h56
